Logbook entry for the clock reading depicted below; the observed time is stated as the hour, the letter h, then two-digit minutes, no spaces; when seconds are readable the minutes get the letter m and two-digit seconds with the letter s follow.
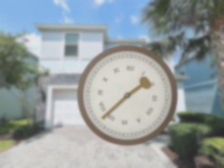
1h37
